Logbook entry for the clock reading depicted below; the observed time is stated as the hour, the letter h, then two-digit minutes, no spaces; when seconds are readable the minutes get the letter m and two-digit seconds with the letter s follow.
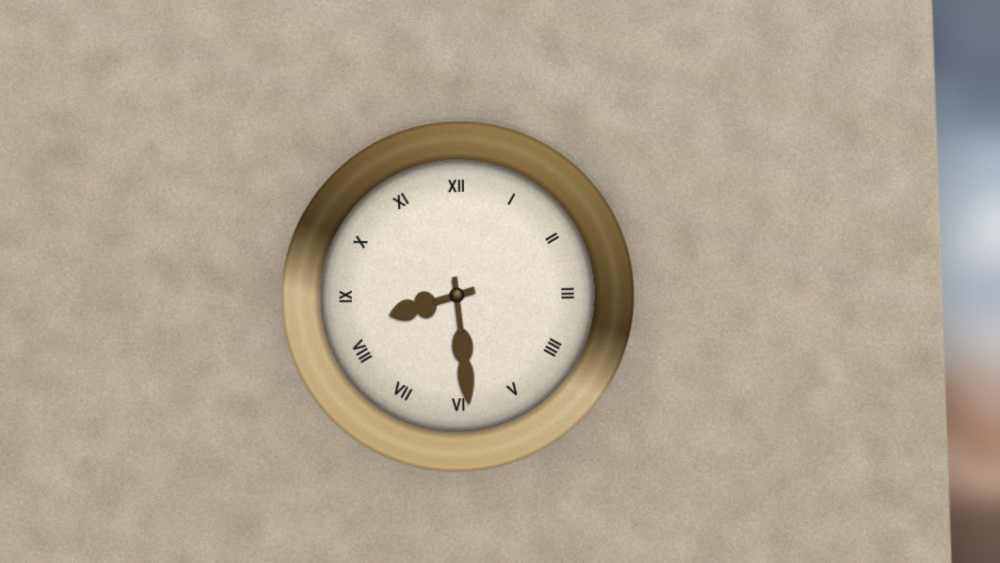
8h29
